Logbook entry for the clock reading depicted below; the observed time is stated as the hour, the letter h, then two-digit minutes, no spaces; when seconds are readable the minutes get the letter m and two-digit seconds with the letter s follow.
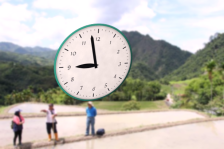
8h58
